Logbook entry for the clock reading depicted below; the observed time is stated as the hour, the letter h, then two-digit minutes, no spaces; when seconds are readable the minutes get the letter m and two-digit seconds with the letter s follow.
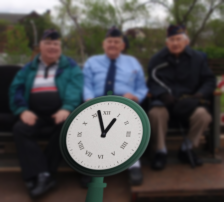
12h57
